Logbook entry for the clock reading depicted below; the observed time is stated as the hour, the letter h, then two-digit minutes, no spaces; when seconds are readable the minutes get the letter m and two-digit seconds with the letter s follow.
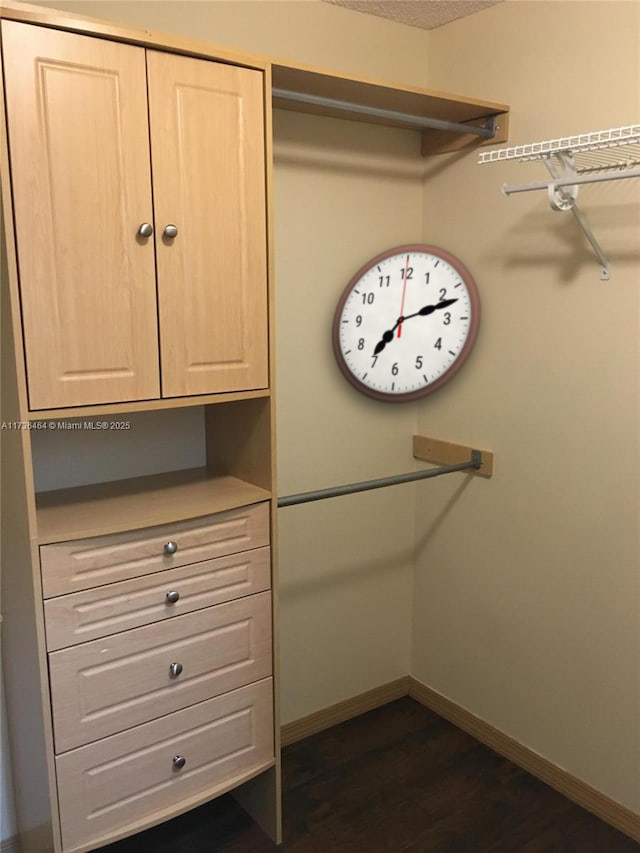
7h12m00s
